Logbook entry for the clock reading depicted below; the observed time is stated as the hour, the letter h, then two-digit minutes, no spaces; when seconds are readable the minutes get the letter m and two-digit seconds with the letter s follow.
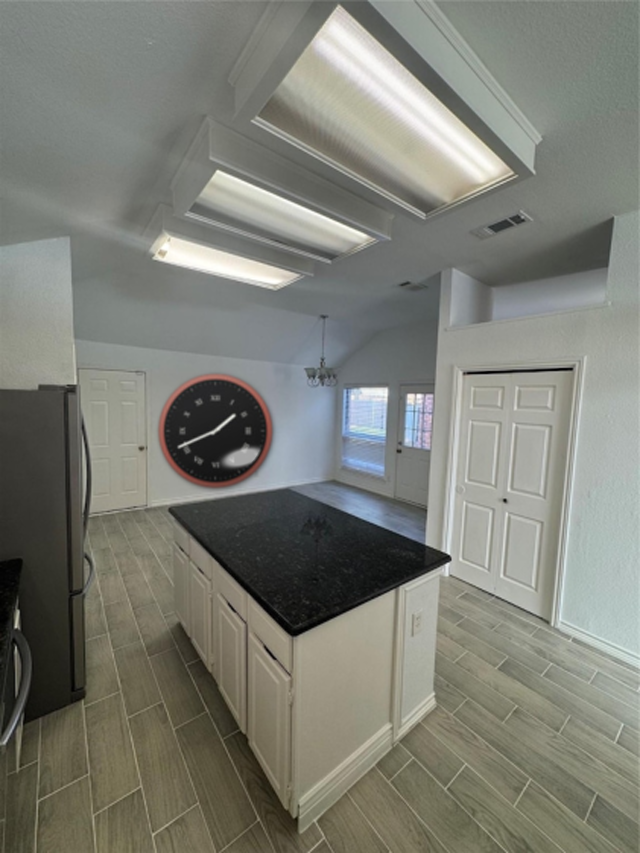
1h41
